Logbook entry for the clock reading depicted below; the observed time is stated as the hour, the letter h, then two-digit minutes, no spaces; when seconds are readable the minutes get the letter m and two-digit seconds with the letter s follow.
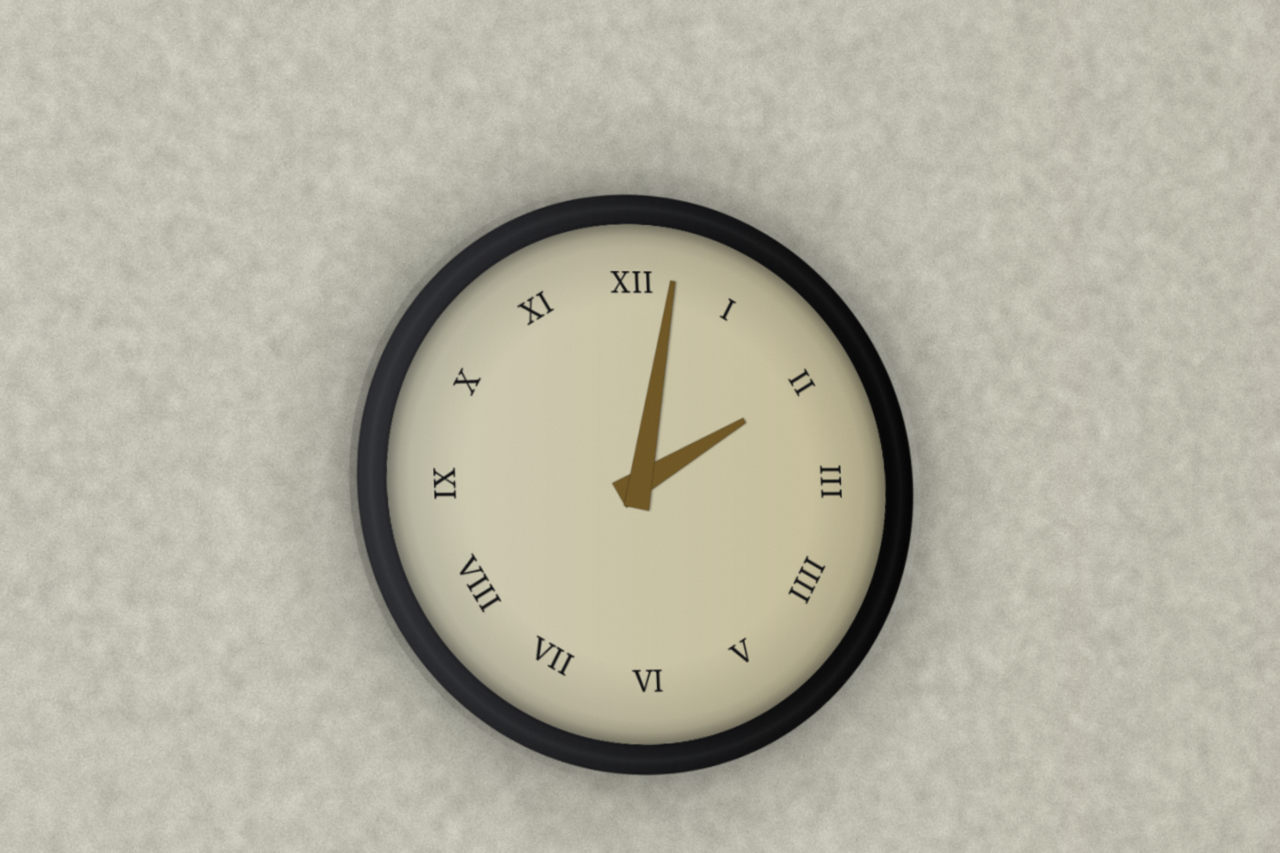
2h02
